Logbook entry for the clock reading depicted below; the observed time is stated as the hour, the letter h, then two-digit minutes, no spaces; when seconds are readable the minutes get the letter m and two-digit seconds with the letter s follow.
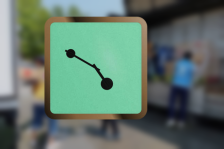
4h50
